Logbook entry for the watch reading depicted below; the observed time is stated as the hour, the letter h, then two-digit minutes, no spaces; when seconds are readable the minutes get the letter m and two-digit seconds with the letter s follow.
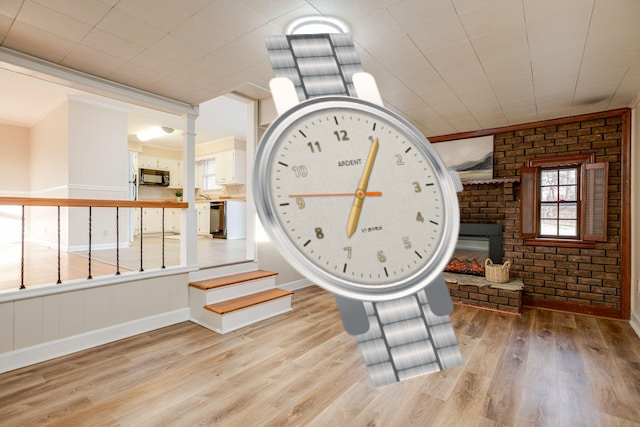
7h05m46s
